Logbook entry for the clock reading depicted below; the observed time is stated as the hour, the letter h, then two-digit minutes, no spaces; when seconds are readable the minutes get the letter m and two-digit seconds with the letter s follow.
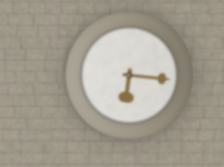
6h16
